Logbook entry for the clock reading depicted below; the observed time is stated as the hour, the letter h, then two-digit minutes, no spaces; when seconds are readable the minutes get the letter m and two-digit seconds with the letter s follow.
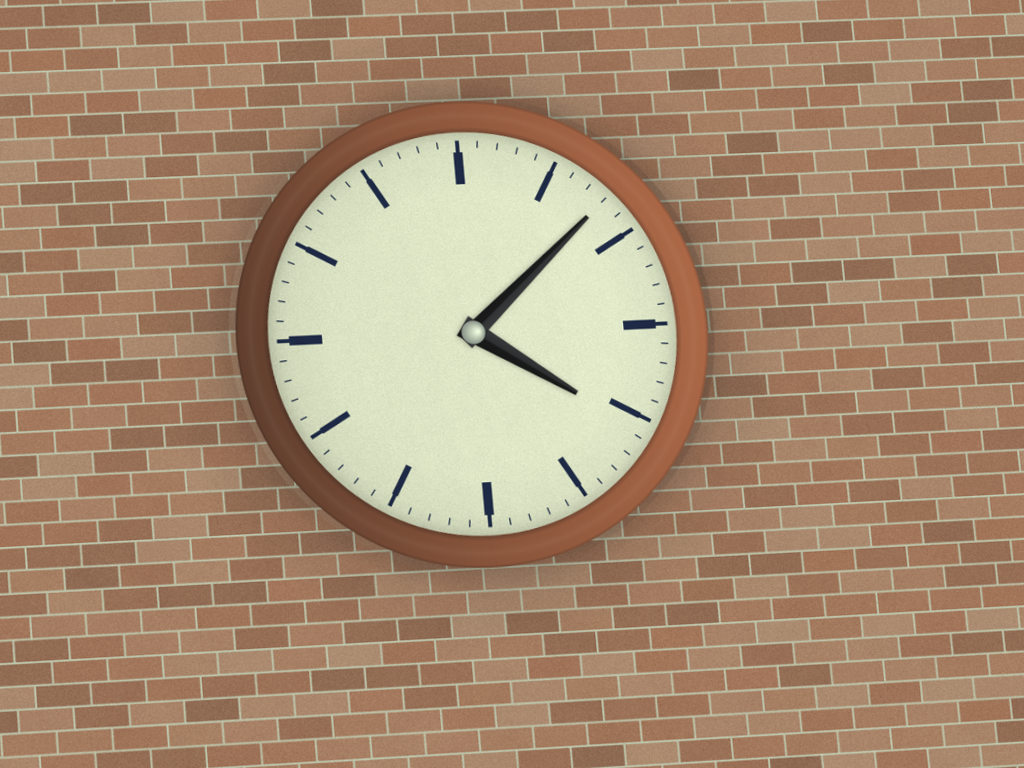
4h08
